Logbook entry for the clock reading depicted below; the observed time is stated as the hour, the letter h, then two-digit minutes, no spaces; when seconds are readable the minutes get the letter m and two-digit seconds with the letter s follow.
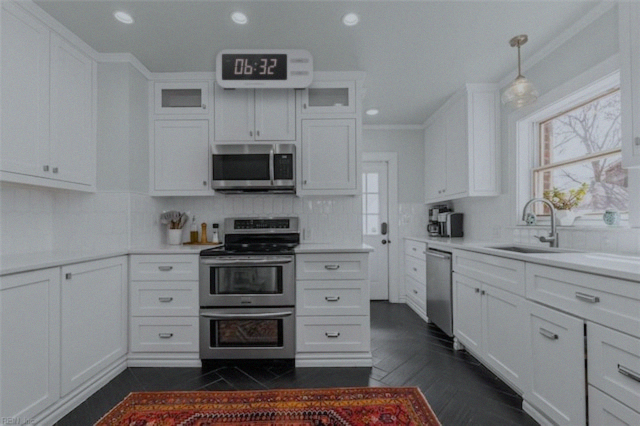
6h32
